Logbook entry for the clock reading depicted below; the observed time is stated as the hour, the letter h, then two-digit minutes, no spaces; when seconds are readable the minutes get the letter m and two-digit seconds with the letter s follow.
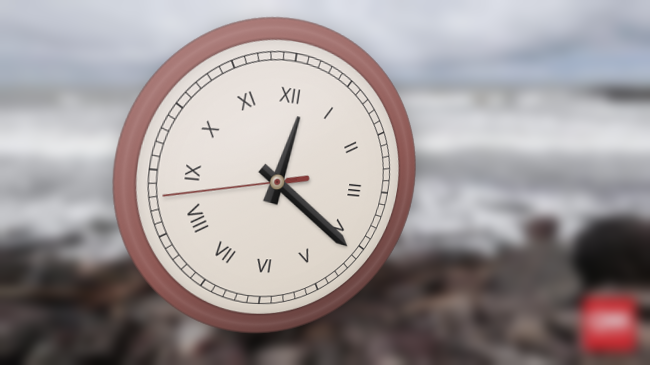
12h20m43s
